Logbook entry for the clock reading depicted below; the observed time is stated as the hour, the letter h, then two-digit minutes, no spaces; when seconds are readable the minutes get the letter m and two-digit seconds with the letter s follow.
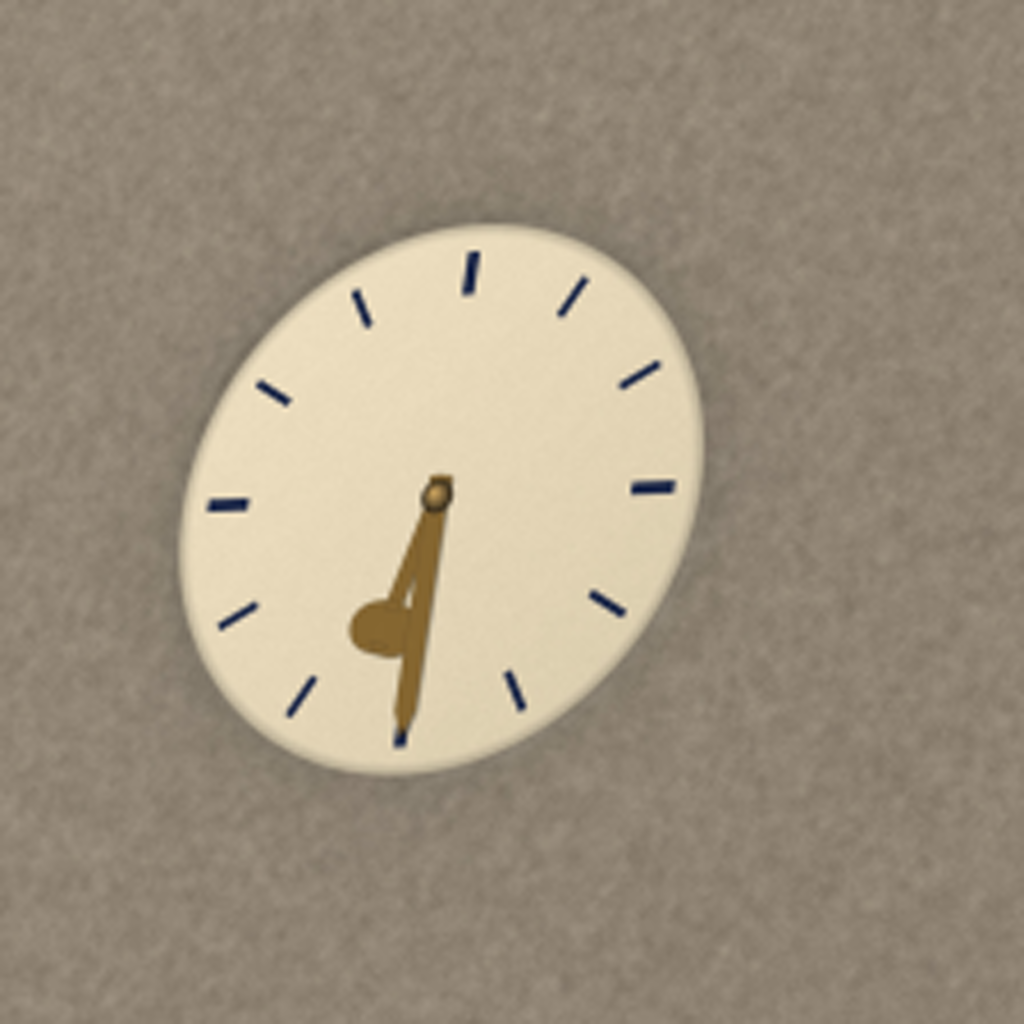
6h30
